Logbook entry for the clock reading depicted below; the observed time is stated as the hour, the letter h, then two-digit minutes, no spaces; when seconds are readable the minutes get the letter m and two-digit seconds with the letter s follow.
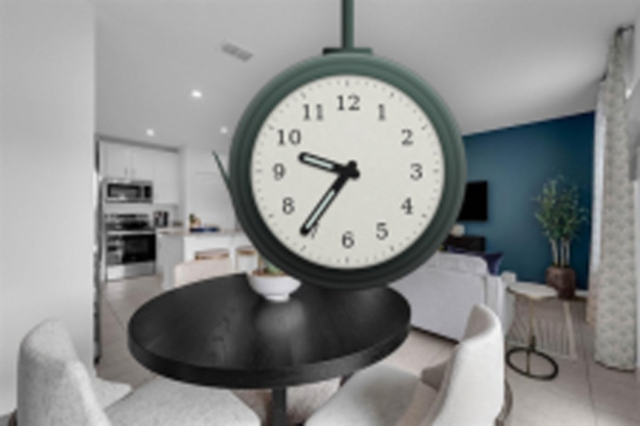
9h36
